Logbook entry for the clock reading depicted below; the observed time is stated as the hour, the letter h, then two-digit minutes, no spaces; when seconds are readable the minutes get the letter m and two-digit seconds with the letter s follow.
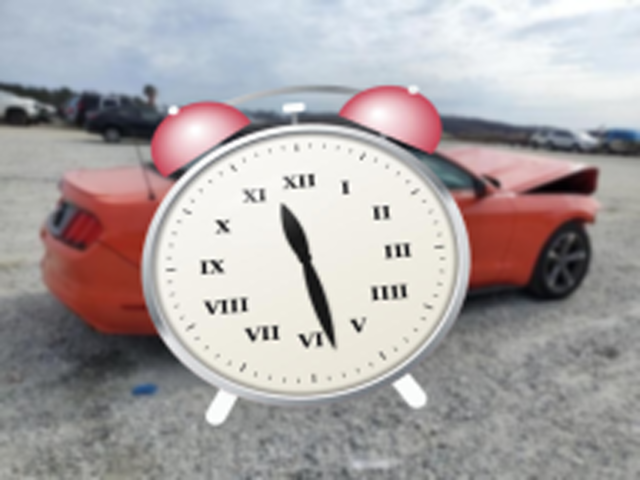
11h28
